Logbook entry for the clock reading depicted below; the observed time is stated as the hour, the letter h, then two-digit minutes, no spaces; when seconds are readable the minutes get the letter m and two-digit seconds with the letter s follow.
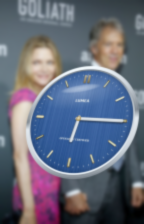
6h15
